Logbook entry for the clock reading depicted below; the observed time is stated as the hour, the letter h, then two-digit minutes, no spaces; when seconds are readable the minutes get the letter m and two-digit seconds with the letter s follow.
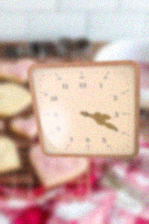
3h20
